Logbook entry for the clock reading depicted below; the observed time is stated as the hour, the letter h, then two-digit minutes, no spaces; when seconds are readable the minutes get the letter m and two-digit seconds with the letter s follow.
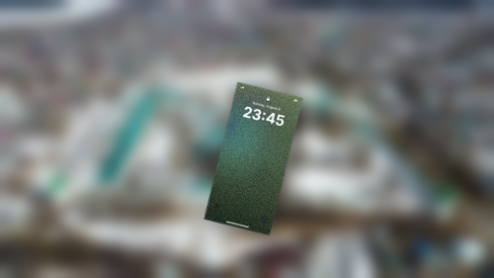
23h45
